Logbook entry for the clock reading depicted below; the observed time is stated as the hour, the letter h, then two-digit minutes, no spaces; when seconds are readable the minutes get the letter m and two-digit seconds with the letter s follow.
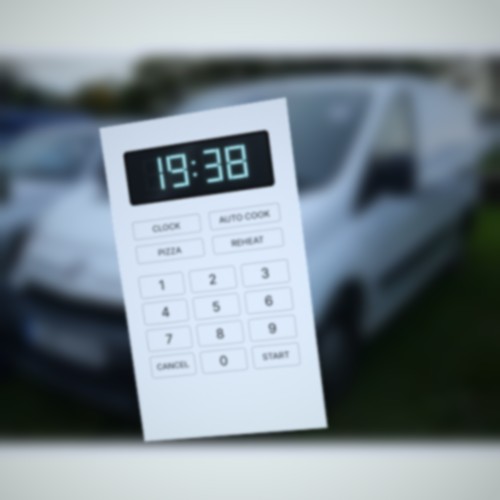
19h38
